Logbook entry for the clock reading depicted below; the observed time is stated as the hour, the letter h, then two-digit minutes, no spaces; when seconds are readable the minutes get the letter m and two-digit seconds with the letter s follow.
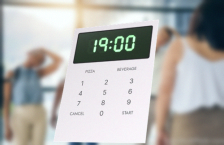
19h00
